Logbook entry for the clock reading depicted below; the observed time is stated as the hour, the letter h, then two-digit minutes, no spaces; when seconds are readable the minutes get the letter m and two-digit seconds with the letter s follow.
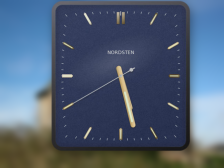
5h27m40s
